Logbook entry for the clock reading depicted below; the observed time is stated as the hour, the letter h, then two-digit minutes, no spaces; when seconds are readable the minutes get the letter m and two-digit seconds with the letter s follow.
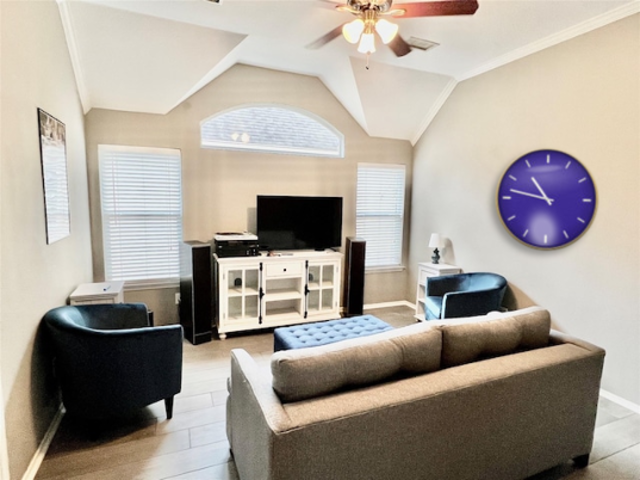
10h47
